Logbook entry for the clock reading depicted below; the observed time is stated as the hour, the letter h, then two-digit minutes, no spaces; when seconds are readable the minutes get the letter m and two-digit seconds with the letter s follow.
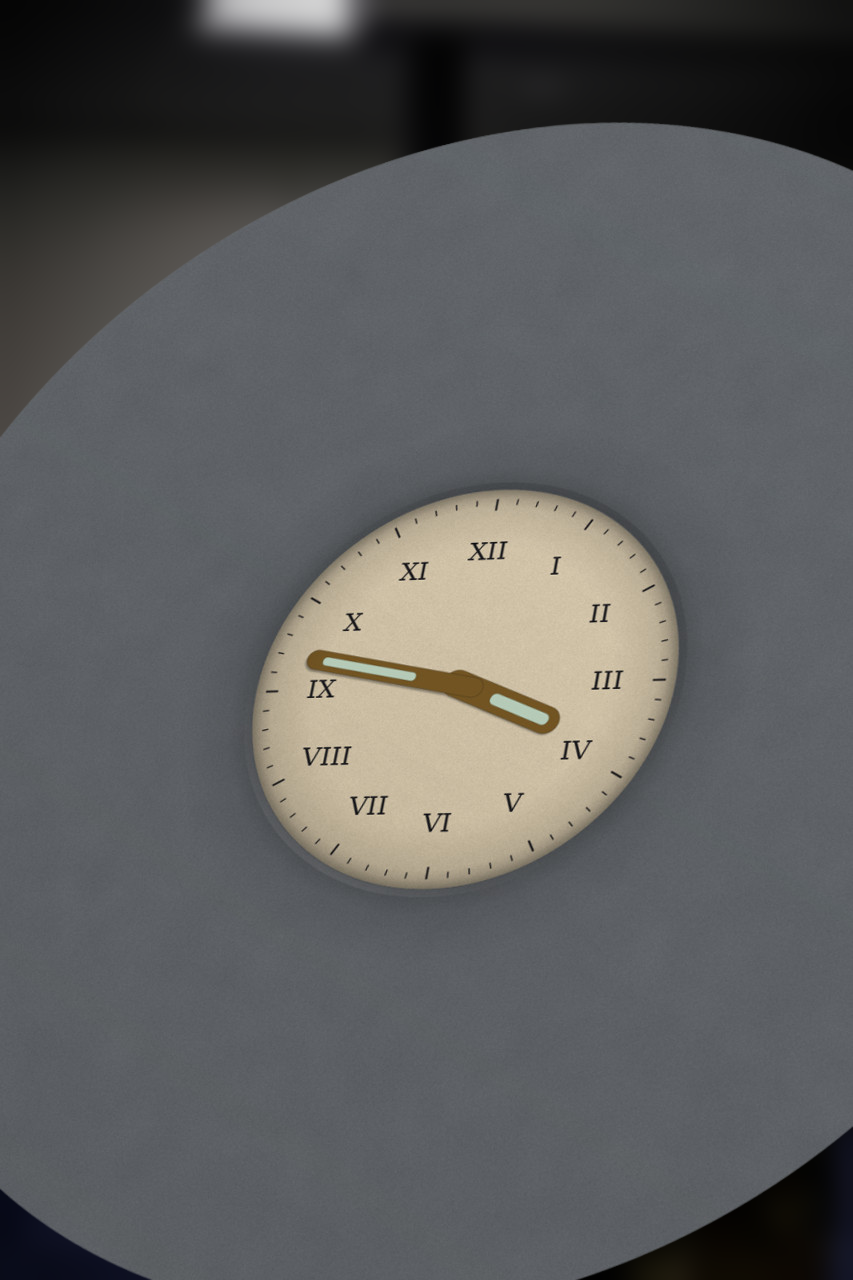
3h47
